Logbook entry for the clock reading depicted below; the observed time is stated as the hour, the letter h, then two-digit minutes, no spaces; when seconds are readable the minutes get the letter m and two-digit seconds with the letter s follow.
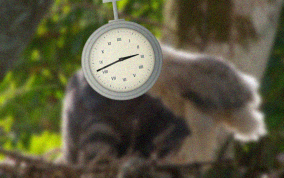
2h42
